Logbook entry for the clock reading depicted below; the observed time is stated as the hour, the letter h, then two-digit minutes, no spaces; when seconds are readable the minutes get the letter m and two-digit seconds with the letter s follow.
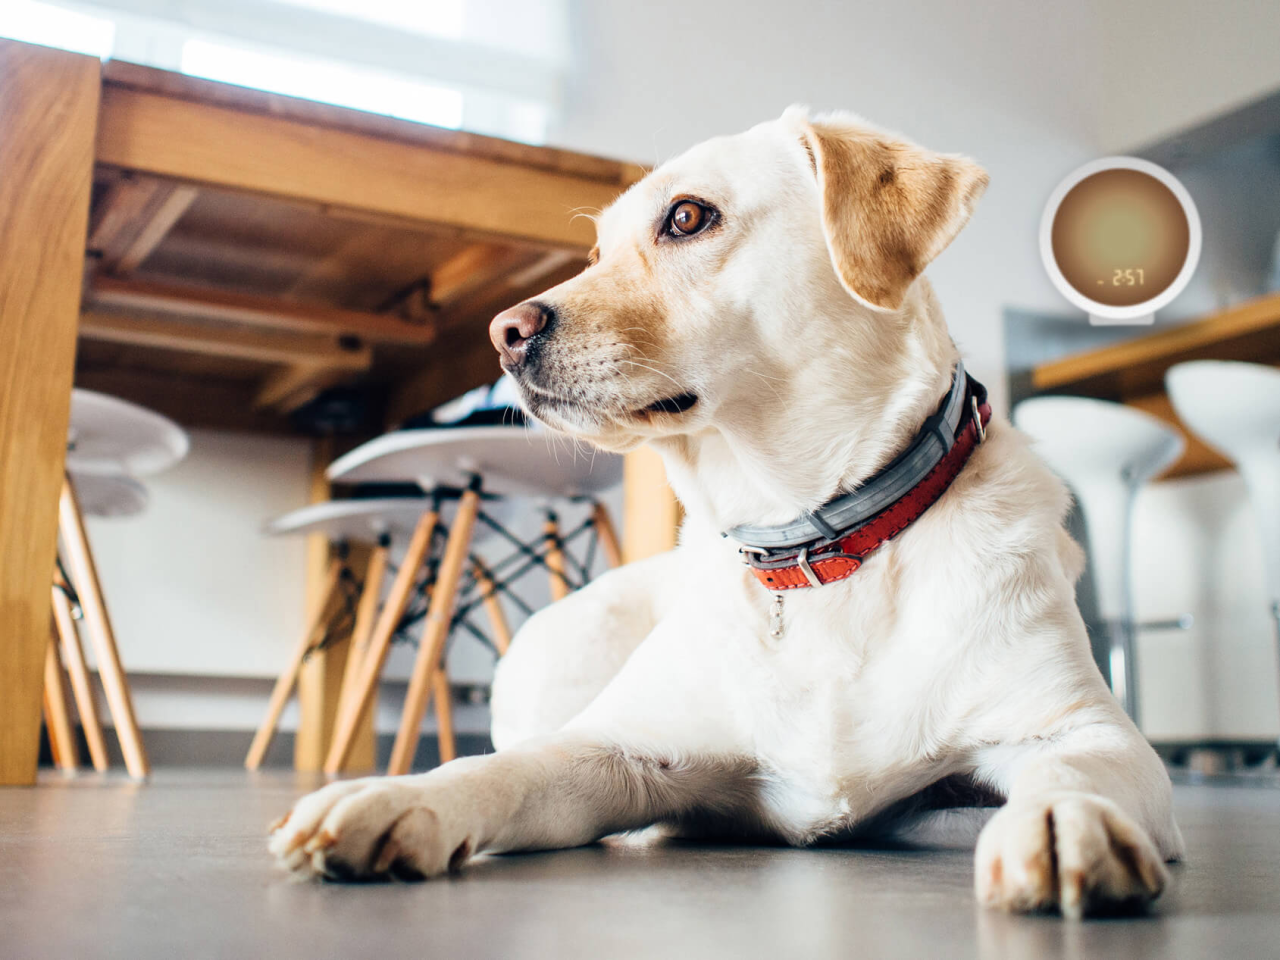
2h57
